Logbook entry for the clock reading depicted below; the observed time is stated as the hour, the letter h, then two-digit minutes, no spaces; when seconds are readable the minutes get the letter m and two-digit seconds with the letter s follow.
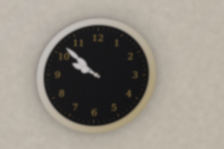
9h52
